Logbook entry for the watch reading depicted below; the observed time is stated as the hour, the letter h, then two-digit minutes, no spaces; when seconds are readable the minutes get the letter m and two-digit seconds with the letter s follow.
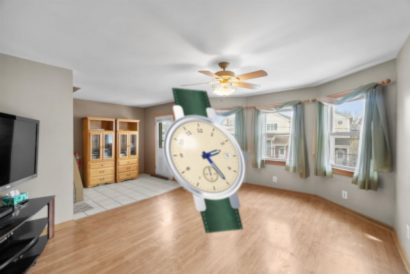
2h25
